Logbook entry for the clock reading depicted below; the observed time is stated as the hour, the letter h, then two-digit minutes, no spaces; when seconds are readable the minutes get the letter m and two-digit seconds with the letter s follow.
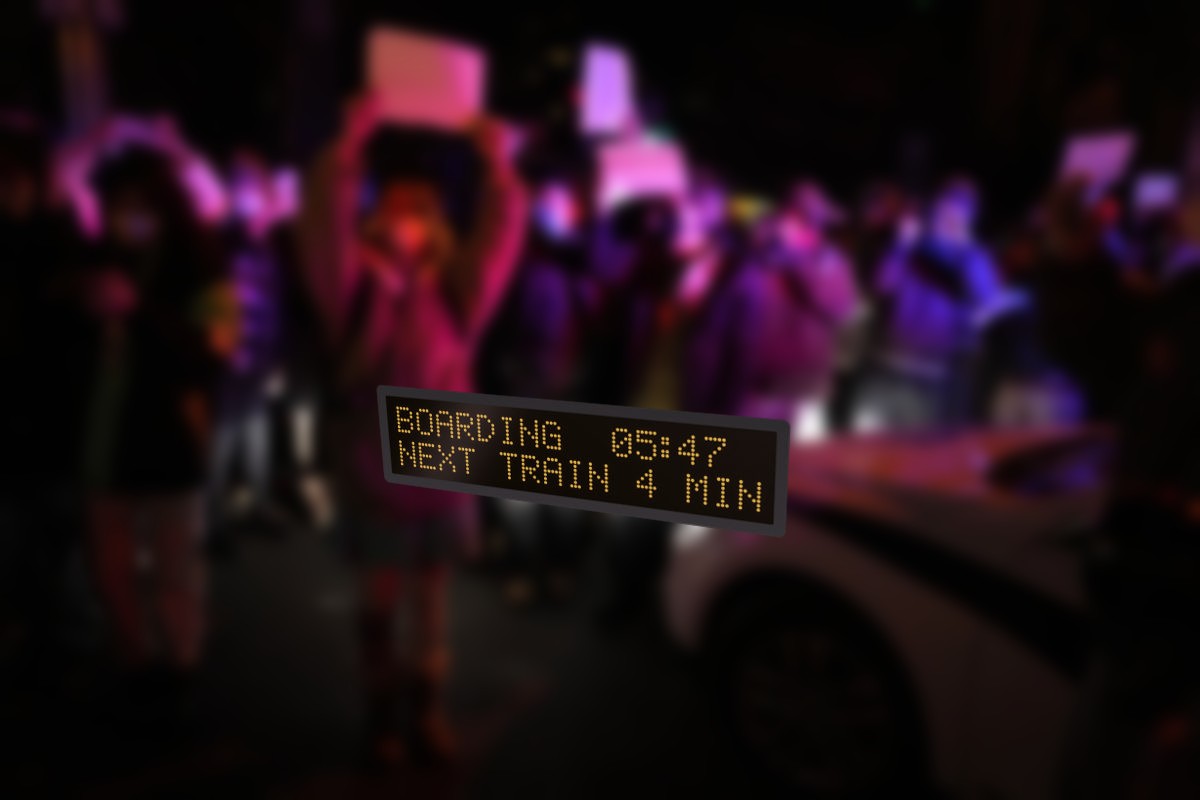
5h47
